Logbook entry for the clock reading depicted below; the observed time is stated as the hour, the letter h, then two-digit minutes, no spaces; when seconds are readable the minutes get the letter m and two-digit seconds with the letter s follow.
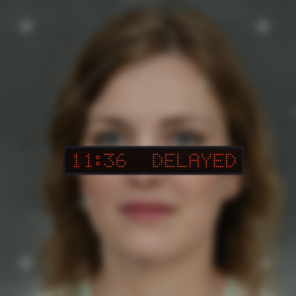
11h36
